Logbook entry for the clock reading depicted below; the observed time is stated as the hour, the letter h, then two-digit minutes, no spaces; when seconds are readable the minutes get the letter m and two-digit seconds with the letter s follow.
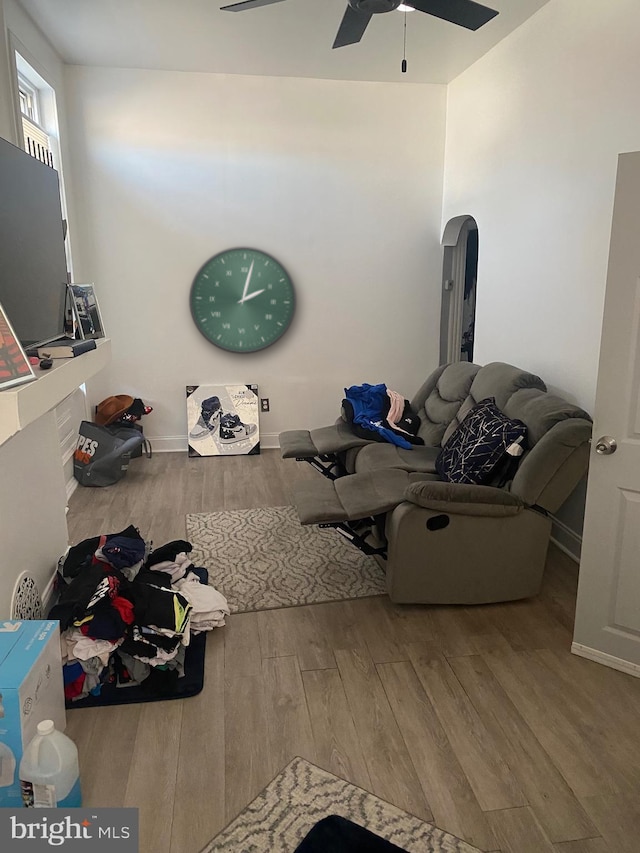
2h02
